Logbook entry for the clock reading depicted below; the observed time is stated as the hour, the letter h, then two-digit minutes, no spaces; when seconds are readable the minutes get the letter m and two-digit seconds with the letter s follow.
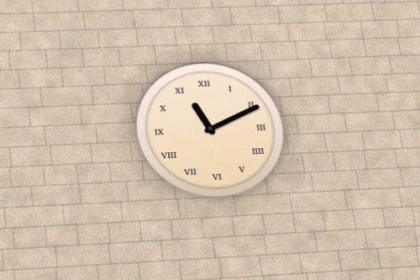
11h11
